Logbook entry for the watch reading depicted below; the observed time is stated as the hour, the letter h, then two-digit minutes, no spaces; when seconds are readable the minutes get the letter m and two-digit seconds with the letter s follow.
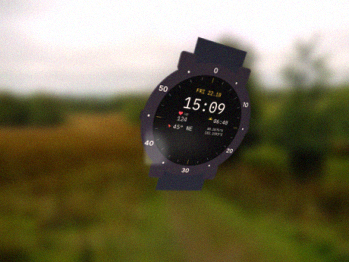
15h09
